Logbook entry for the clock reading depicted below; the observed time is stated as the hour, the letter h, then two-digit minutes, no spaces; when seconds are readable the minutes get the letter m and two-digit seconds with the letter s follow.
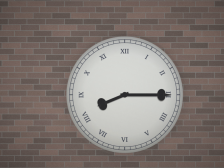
8h15
